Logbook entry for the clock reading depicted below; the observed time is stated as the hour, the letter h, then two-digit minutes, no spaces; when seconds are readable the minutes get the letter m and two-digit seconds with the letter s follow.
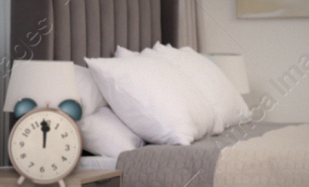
11h59
